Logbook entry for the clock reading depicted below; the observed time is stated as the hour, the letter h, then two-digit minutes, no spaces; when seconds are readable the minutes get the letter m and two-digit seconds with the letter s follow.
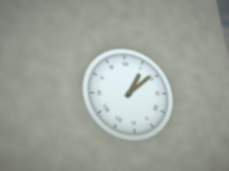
1h09
